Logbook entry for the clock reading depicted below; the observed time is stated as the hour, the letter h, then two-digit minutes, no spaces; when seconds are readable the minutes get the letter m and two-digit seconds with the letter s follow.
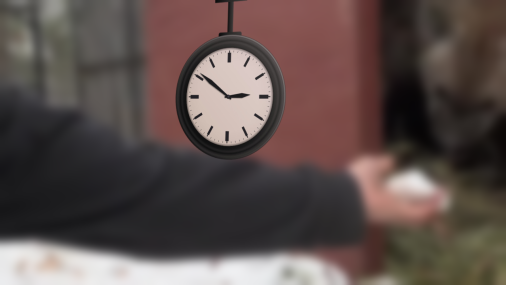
2h51
